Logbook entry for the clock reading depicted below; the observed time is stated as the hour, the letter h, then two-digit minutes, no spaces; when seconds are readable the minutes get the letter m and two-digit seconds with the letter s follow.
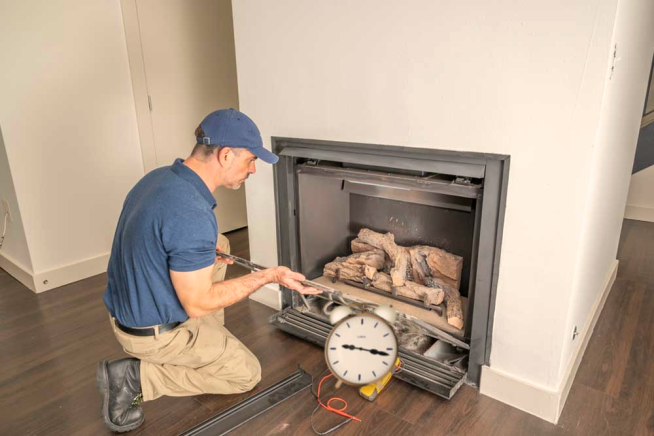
9h17
